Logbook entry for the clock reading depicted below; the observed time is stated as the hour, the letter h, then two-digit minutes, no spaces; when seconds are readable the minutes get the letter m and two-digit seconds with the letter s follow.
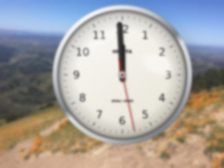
11h59m28s
